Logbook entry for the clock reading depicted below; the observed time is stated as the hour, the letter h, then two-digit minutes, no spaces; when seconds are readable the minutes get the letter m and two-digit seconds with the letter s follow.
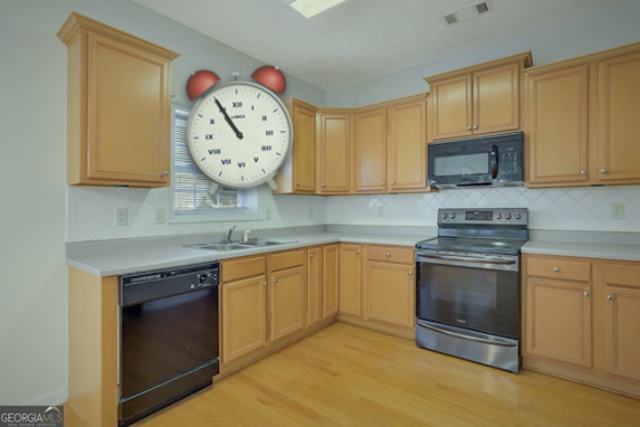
10h55
